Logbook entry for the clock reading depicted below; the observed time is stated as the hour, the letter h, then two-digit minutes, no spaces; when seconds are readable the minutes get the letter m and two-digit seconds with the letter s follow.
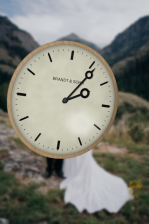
2h06
